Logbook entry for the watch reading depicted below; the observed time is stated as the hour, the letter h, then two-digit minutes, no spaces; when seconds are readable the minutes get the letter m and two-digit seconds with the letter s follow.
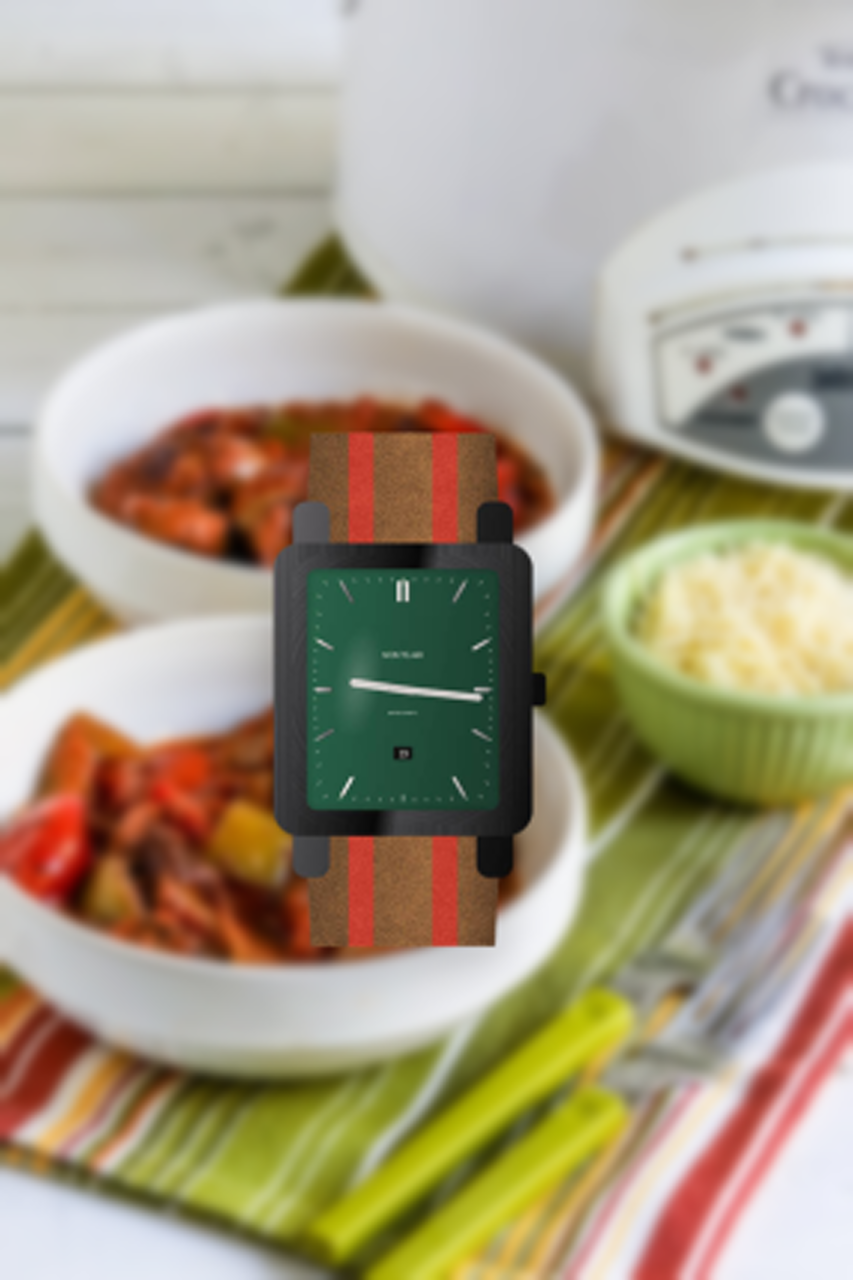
9h16
